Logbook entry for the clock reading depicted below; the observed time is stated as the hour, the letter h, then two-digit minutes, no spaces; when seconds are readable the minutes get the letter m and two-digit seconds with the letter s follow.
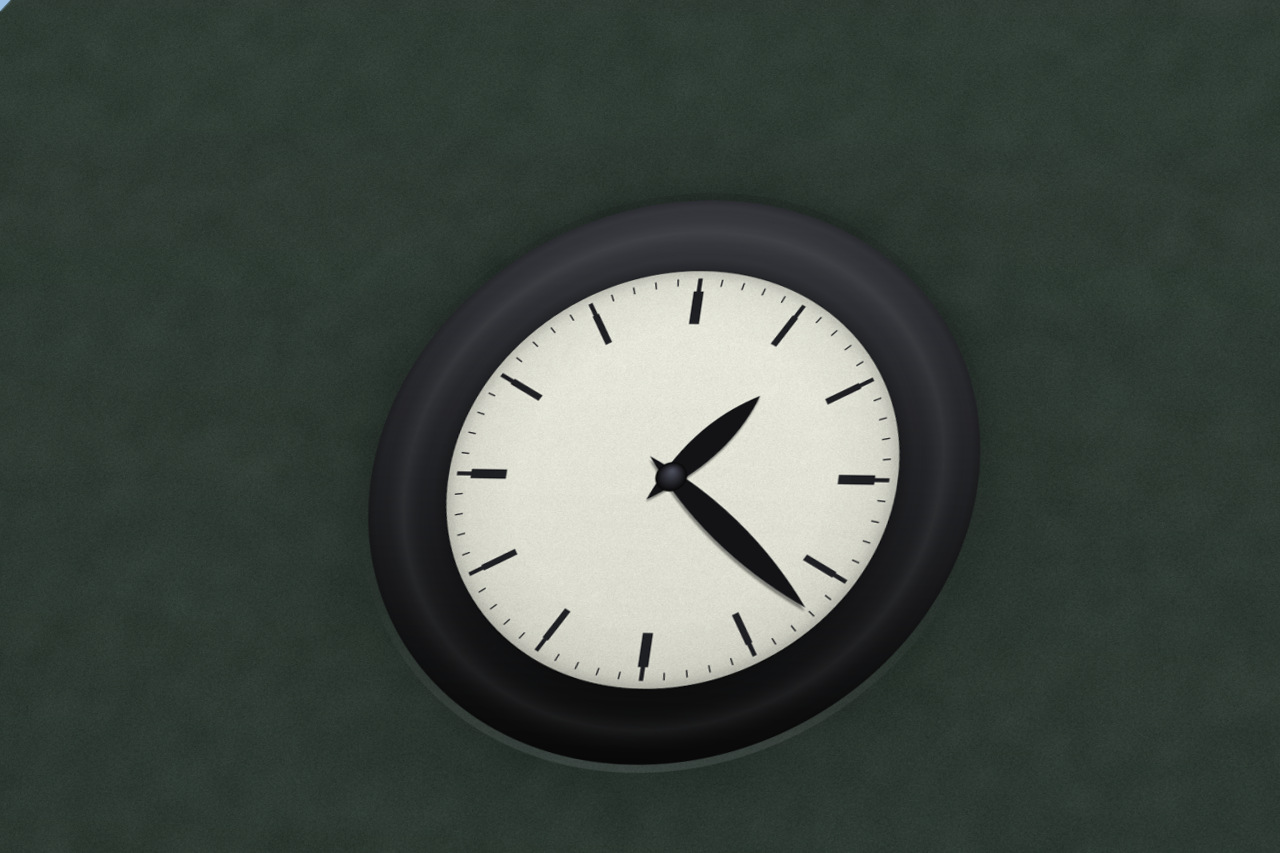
1h22
